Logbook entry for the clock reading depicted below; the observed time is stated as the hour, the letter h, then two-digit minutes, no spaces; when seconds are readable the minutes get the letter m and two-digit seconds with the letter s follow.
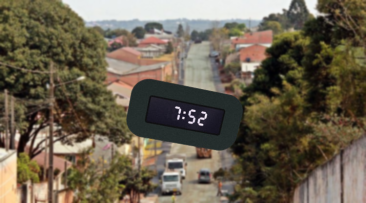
7h52
